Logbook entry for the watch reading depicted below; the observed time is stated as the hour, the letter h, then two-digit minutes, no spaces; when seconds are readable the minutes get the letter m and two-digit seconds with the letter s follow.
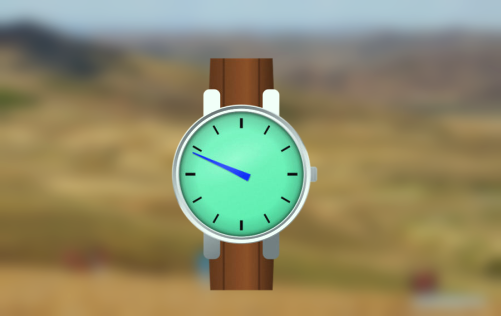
9h49
